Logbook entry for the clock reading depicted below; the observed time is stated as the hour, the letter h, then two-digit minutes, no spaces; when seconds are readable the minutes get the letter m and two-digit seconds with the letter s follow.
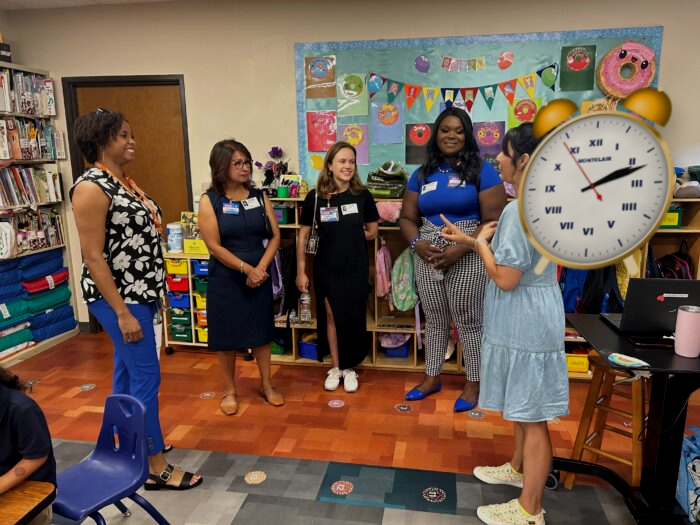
2h11m54s
